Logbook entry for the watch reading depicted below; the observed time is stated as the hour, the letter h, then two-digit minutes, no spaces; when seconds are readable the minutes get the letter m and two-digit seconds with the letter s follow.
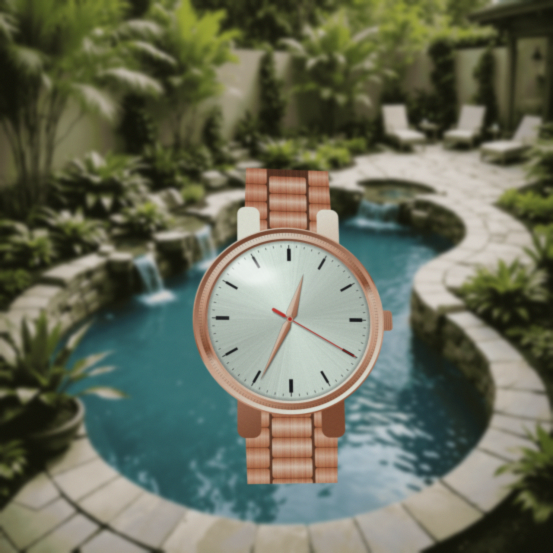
12h34m20s
